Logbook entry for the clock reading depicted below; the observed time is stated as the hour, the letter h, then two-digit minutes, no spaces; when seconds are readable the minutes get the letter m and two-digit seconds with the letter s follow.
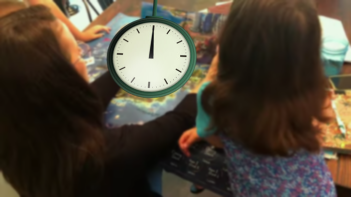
12h00
